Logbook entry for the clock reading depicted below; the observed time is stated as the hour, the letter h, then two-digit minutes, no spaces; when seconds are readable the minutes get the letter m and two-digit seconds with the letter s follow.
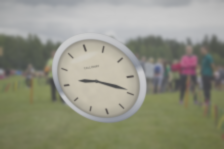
9h19
